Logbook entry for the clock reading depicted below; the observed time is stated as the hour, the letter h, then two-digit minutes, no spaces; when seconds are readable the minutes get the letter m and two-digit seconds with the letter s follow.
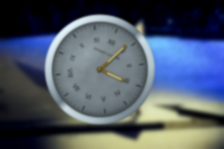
3h04
